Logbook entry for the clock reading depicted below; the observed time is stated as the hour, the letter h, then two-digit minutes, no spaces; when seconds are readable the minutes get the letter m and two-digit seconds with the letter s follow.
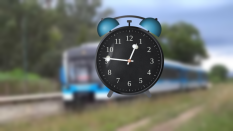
12h46
